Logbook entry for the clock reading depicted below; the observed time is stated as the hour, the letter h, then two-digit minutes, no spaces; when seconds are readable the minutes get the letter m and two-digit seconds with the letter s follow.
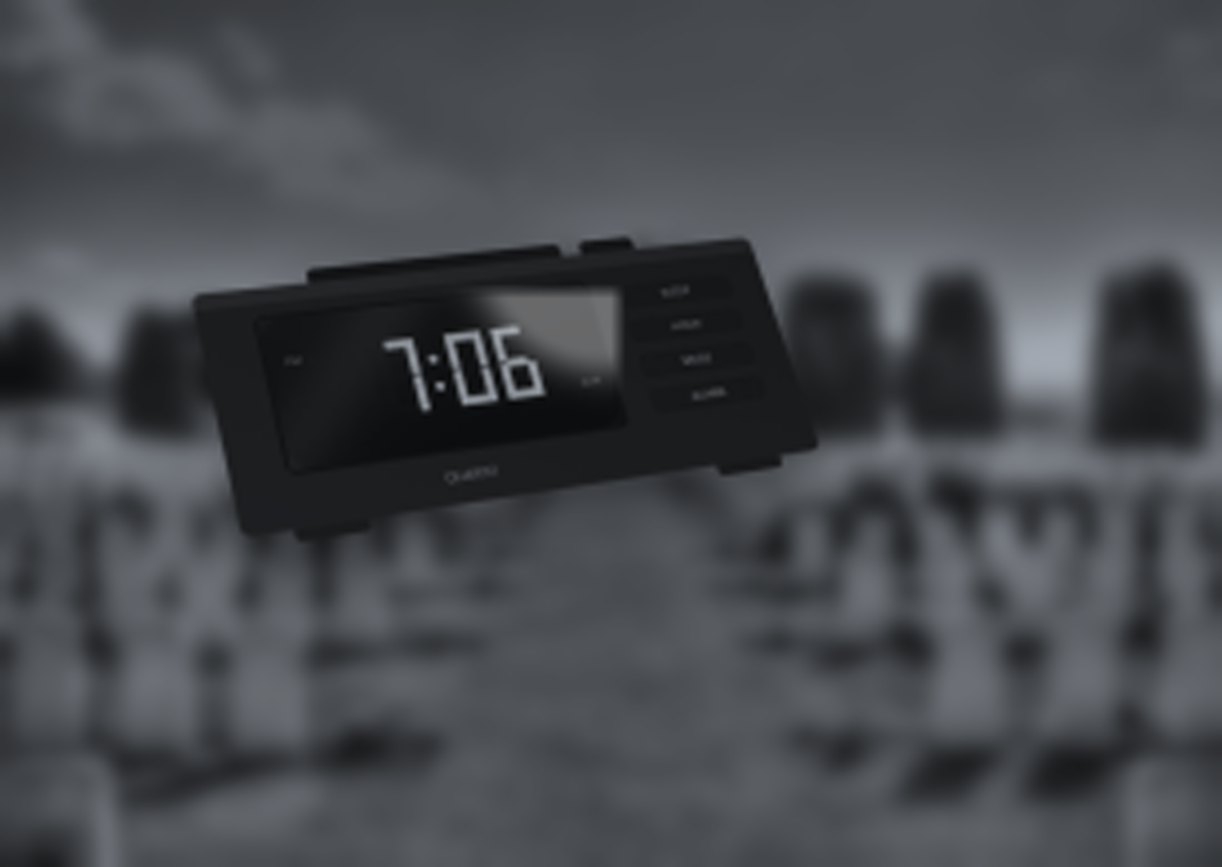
7h06
